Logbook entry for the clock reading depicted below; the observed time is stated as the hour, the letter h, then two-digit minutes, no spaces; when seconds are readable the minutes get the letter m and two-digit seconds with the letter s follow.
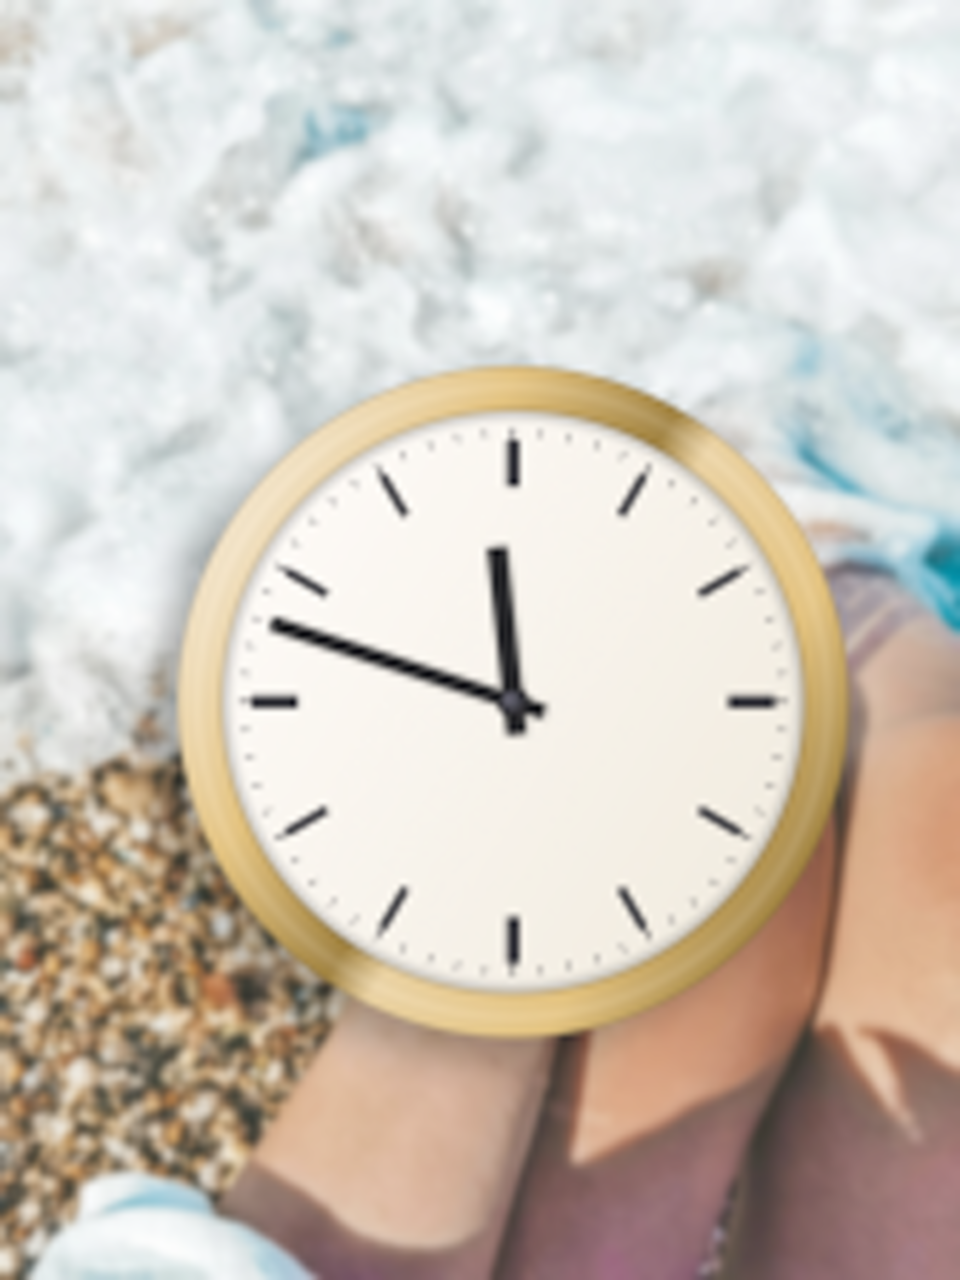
11h48
